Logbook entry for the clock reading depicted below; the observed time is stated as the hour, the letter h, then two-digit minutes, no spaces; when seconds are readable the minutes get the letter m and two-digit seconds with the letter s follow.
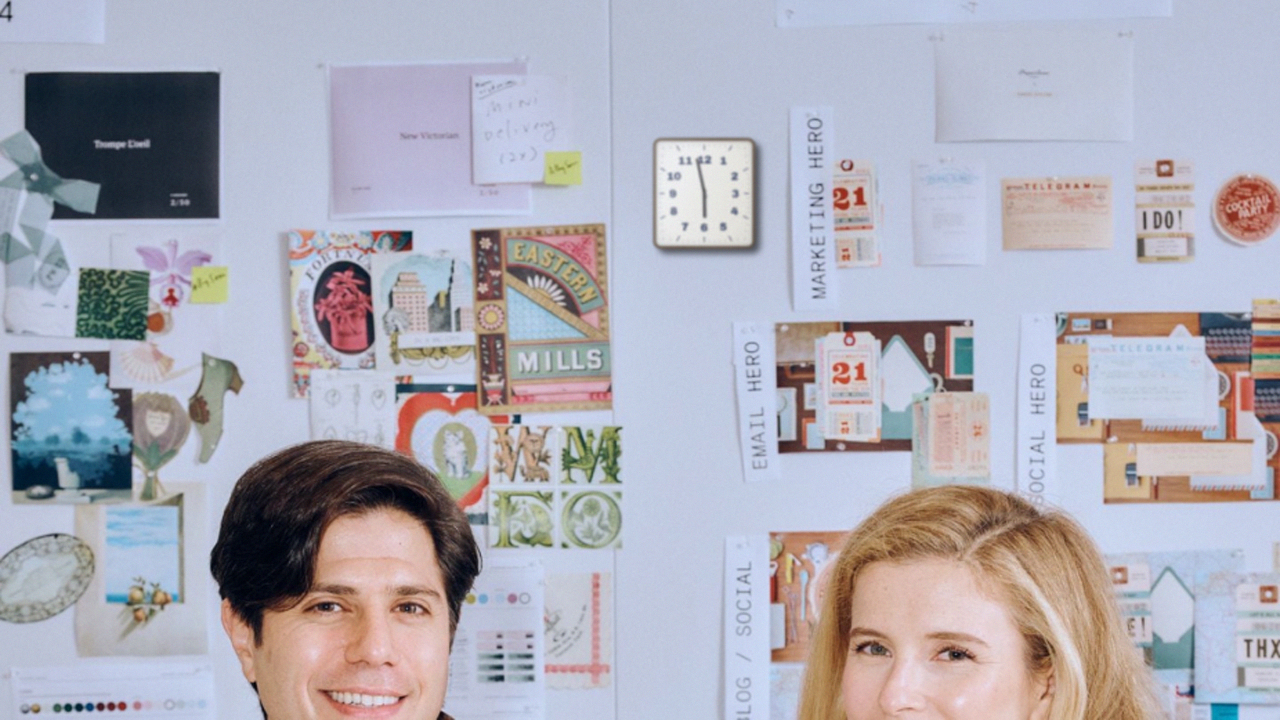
5h58
